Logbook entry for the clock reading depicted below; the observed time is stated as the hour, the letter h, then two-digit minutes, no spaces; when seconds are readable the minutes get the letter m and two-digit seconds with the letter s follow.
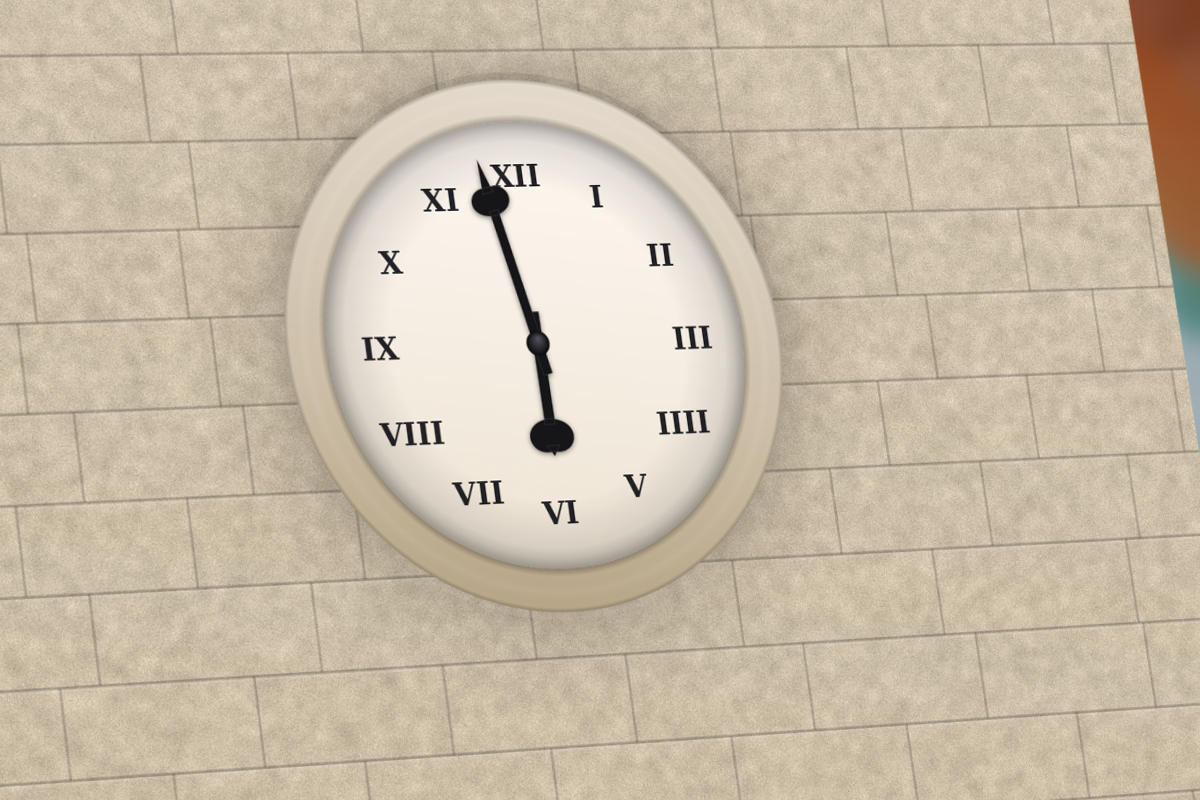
5h58
